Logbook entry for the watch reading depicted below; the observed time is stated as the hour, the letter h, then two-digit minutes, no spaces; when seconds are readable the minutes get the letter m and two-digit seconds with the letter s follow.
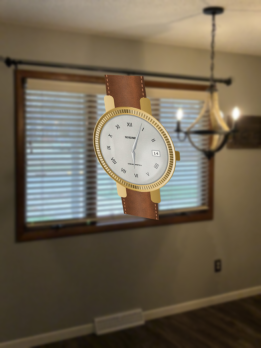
6h04
